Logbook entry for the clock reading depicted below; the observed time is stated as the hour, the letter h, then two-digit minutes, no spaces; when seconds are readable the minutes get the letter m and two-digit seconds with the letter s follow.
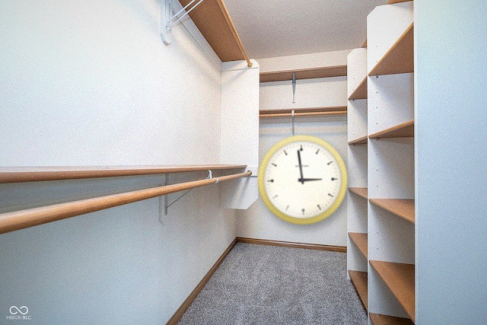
2h59
